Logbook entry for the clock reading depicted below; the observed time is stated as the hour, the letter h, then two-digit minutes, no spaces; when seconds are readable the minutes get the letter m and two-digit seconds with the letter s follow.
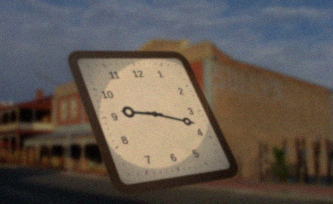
9h18
